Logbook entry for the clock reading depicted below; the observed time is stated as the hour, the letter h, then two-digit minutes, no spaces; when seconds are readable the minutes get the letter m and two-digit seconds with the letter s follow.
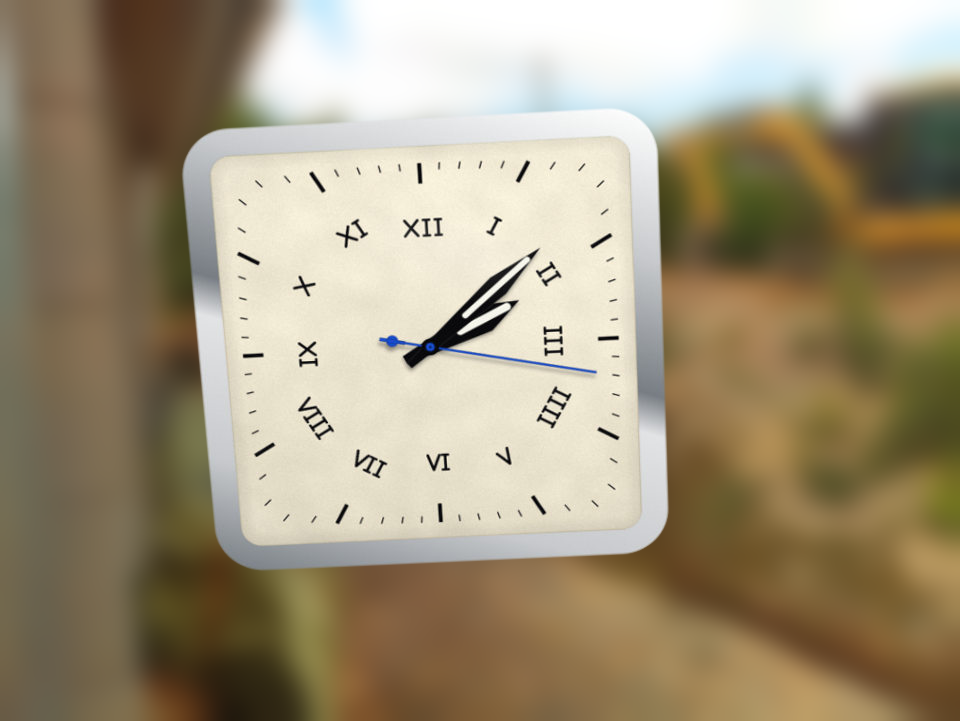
2h08m17s
